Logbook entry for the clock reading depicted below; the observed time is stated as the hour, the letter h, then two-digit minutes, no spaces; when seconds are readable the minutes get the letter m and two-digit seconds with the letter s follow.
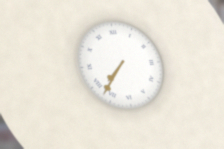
7h37
